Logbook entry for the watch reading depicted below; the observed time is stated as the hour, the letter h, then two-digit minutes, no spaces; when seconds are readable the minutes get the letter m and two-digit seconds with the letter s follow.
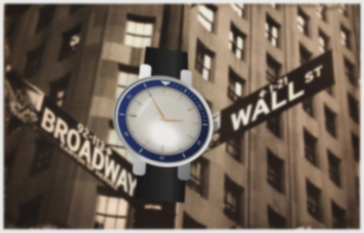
2h55
